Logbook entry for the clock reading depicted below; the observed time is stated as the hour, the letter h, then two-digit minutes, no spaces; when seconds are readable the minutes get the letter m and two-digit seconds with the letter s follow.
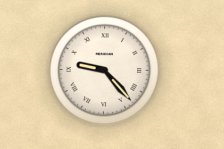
9h23
